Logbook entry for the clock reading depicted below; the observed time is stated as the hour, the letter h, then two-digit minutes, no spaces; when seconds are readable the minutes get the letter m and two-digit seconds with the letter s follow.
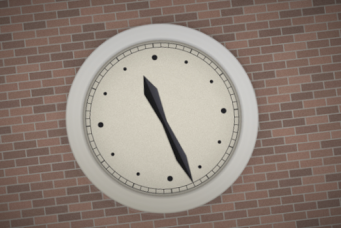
11h27
